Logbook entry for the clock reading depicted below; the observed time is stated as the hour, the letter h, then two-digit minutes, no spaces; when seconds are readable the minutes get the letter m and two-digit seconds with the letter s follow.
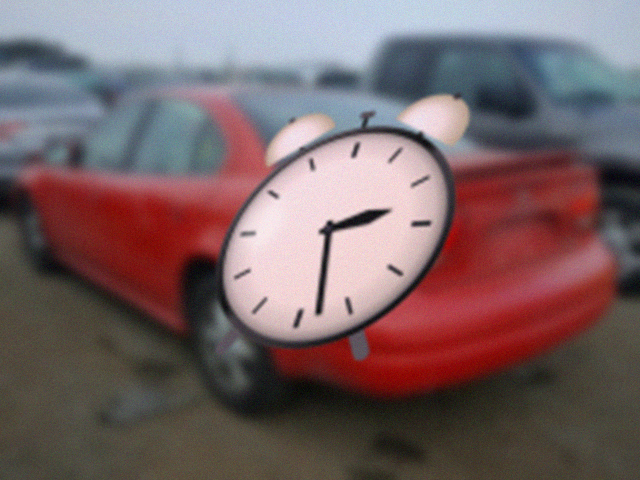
2h28
